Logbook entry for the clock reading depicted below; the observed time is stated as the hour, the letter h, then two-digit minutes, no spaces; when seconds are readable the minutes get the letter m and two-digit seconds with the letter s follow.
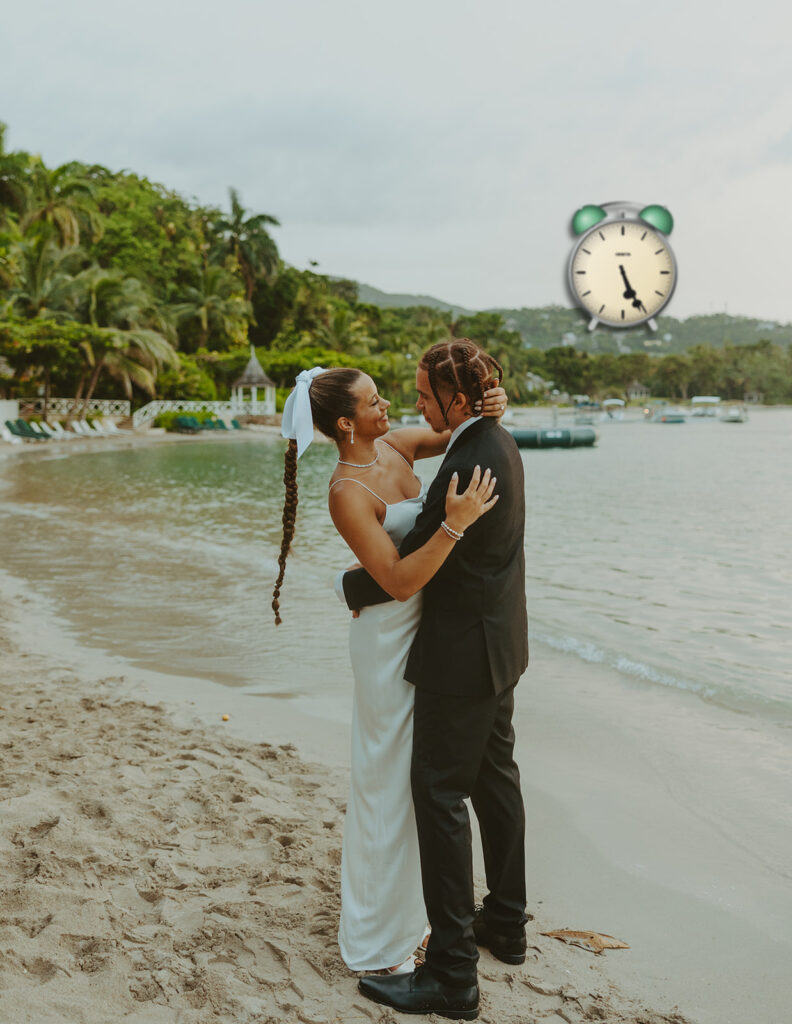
5h26
